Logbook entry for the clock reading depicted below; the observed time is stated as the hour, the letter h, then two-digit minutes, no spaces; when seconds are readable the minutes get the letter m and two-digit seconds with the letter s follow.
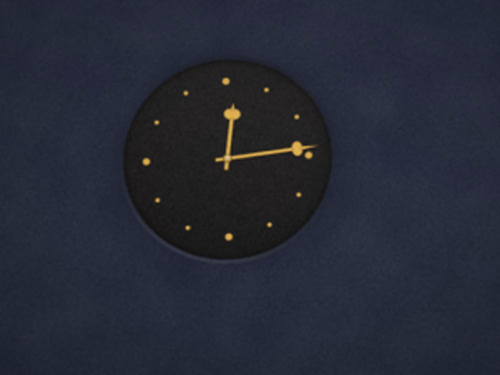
12h14
